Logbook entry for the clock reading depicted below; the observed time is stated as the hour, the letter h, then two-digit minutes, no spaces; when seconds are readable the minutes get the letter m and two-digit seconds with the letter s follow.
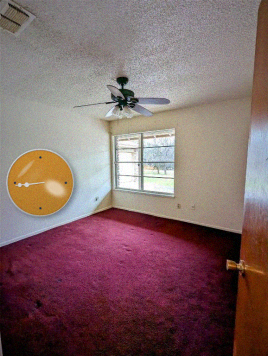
8h44
